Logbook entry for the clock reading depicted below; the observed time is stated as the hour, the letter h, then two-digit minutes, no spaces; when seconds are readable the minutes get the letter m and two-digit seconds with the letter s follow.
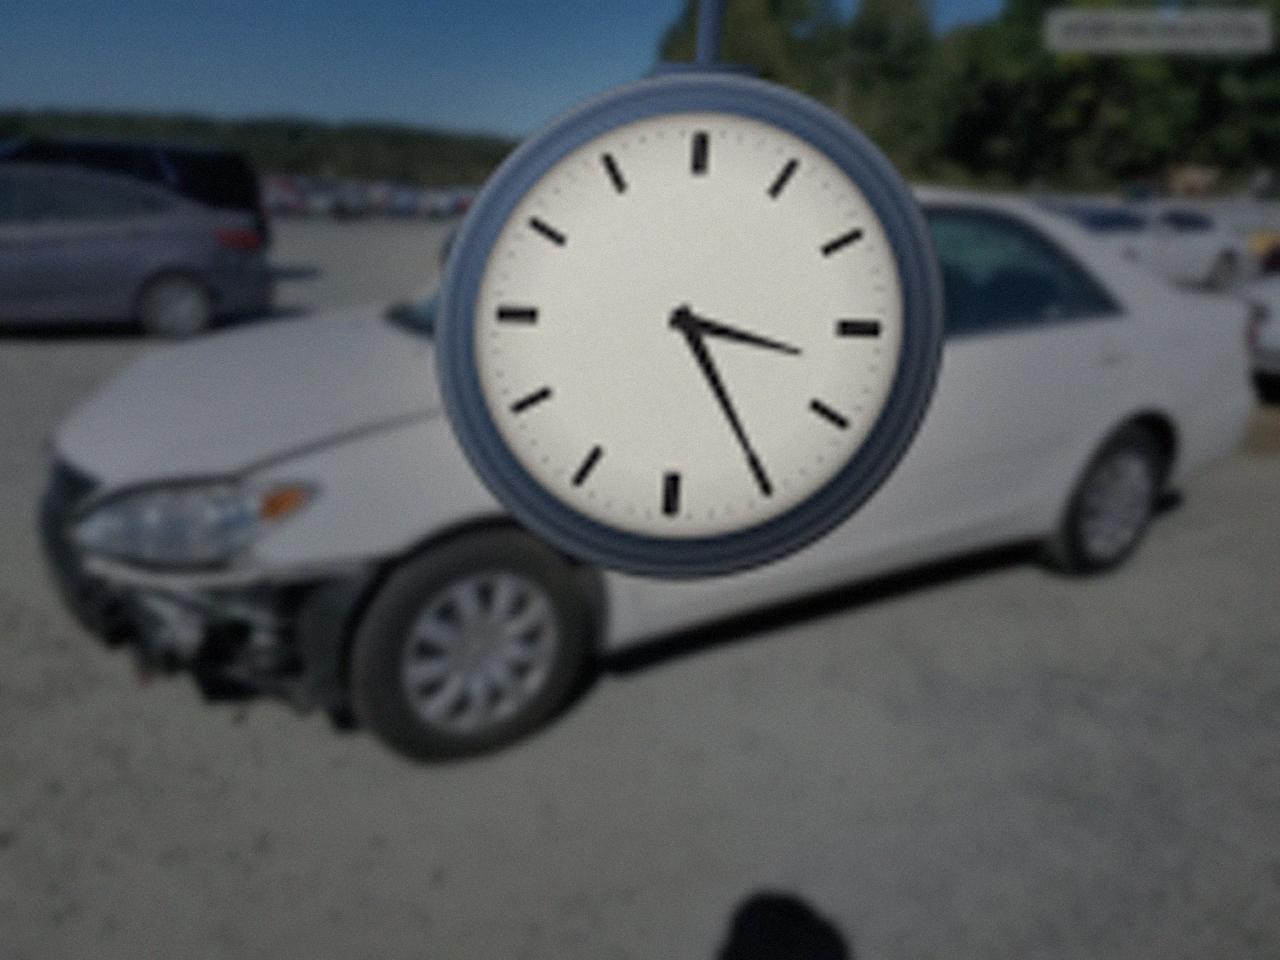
3h25
